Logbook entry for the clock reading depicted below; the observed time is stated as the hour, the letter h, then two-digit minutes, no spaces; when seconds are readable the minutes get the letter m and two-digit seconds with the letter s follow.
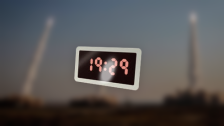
19h29
